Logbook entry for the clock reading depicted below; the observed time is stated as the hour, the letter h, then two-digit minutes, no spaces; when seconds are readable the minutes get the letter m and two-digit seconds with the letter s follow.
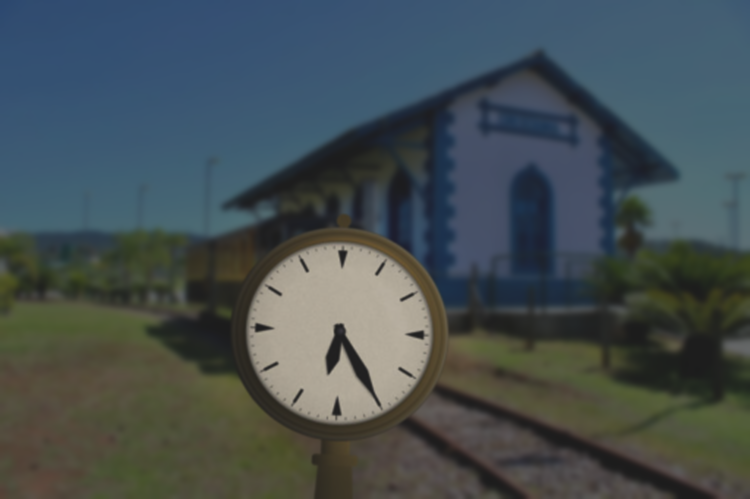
6h25
